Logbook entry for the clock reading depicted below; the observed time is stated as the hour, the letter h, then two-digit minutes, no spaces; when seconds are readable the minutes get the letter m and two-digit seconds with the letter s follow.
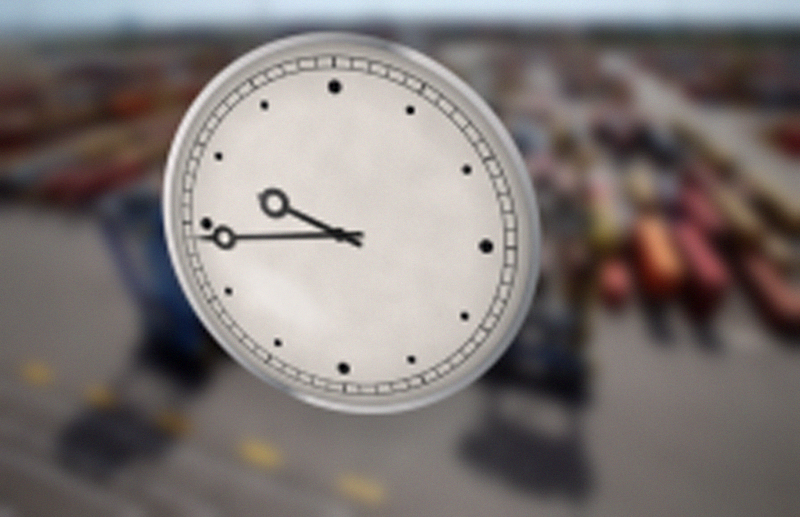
9h44
